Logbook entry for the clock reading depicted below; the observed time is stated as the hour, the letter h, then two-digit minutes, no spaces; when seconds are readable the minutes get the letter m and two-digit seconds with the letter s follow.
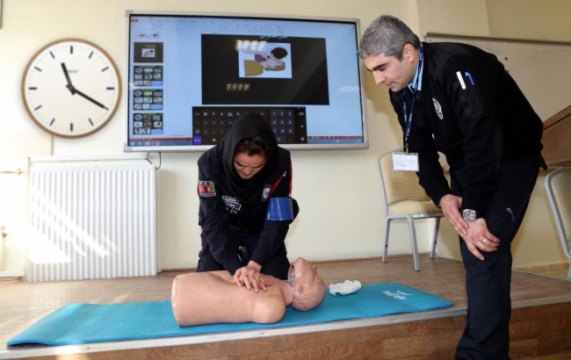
11h20
